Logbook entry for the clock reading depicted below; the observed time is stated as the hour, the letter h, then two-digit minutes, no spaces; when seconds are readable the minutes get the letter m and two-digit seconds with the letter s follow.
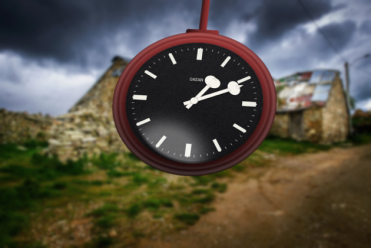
1h11
